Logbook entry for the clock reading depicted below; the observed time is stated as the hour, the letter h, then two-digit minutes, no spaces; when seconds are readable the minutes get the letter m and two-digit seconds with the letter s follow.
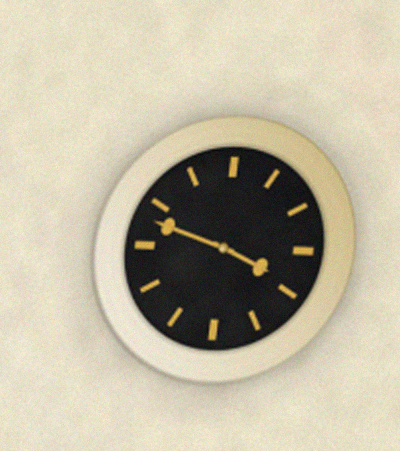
3h48
